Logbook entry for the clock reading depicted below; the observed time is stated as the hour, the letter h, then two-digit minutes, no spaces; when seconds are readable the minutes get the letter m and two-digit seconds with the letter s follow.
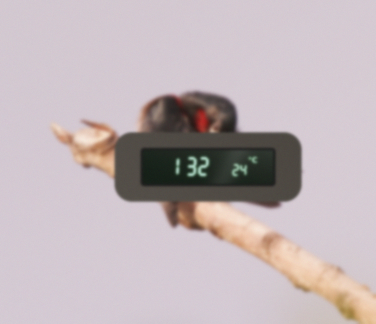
1h32
